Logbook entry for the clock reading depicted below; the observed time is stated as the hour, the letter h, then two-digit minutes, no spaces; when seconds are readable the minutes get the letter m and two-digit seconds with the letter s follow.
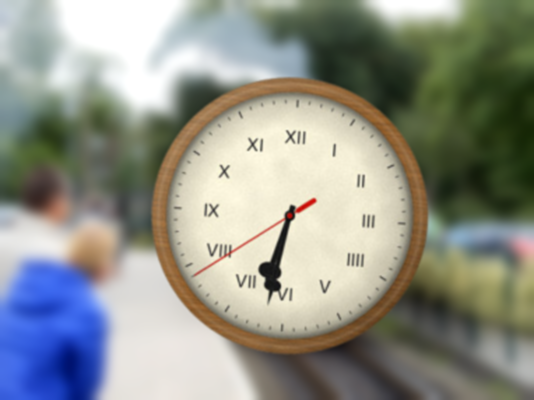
6h31m39s
